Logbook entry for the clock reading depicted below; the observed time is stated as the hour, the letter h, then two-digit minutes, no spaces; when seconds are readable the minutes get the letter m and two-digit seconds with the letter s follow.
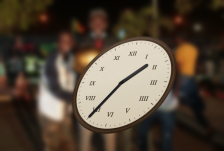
1h35
